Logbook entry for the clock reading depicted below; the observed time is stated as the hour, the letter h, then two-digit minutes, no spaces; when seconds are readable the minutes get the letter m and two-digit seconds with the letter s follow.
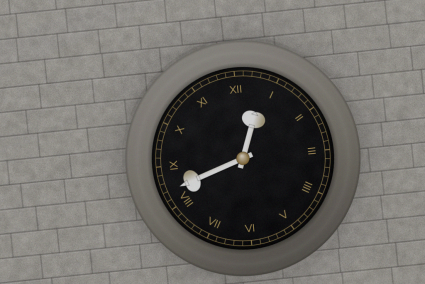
12h42
